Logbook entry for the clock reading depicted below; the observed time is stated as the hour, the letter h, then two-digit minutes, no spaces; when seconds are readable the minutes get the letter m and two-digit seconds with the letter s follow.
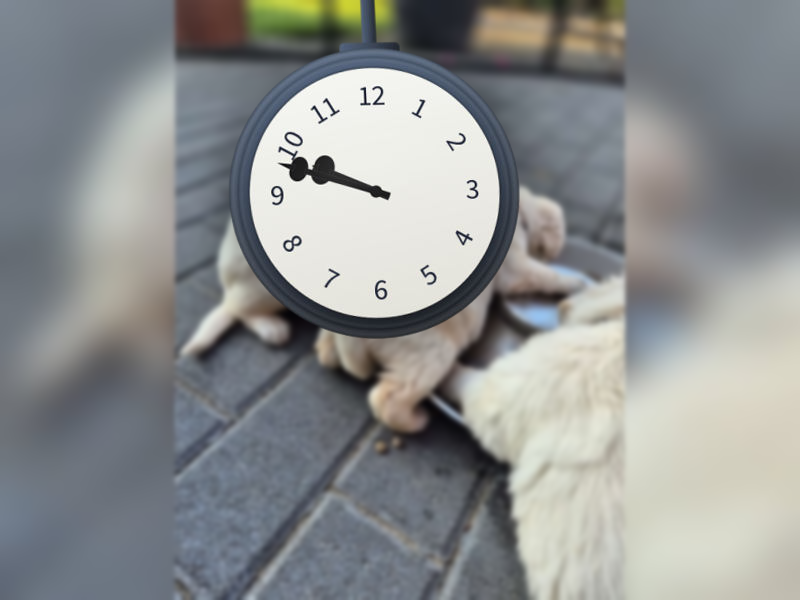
9h48
